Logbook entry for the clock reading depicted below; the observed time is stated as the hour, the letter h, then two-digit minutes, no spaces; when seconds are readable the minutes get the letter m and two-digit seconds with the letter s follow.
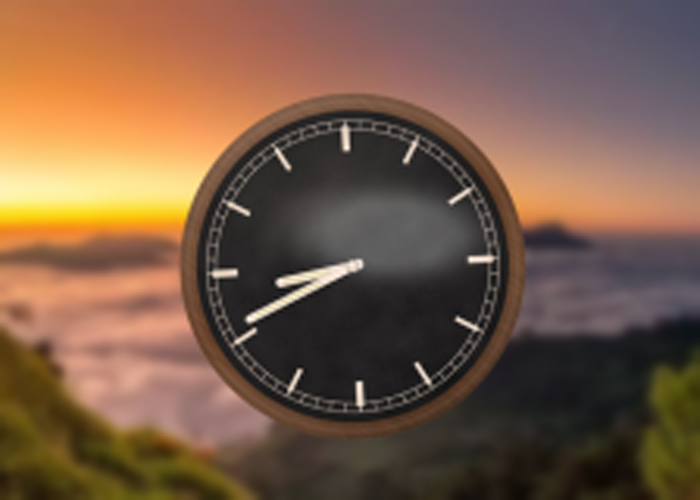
8h41
